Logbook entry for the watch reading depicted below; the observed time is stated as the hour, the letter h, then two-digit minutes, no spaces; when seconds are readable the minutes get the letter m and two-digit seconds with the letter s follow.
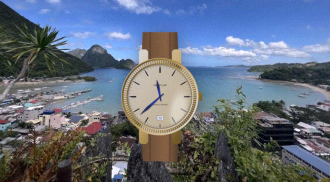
11h38
